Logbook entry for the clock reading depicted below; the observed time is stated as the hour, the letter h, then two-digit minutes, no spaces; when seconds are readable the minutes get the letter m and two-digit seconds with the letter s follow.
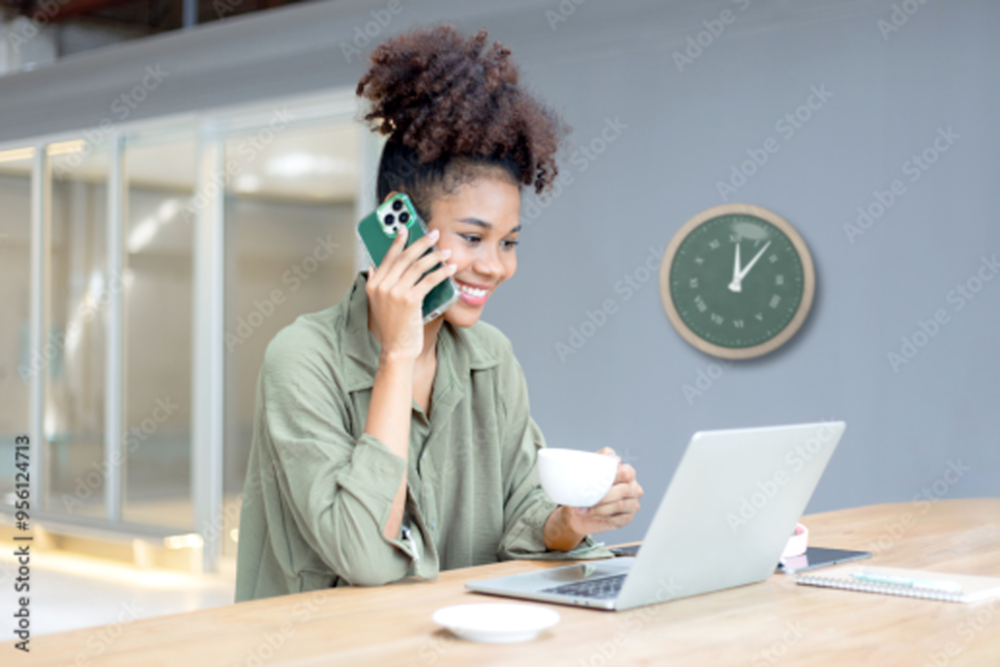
12h07
